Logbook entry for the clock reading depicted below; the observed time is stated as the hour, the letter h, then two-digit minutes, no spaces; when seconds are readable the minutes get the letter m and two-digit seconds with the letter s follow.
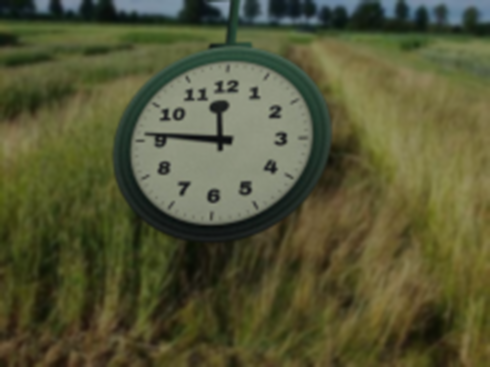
11h46
